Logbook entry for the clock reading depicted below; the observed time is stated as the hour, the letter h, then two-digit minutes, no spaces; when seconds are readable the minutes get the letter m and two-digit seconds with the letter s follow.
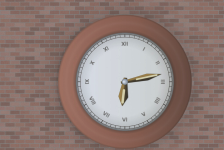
6h13
